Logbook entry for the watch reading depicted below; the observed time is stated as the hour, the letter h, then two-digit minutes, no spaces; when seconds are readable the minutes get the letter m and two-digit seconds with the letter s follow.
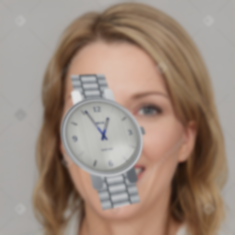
12h56
